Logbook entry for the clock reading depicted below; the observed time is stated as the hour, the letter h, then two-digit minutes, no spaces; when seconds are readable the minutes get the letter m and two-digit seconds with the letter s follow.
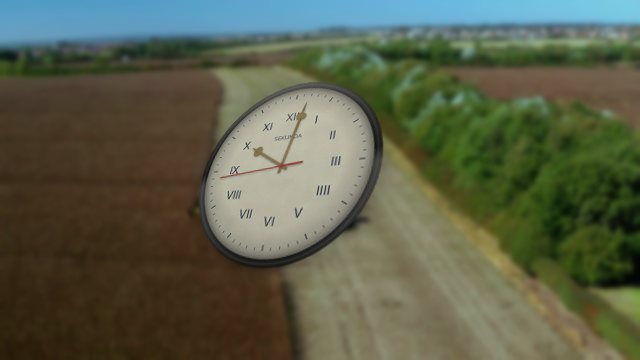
10h01m44s
